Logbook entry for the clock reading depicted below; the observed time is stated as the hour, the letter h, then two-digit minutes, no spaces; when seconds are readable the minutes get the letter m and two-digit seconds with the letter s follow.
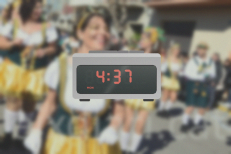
4h37
